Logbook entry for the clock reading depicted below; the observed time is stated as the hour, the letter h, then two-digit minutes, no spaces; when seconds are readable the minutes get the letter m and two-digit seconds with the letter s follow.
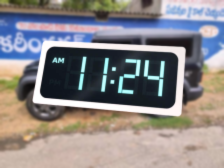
11h24
